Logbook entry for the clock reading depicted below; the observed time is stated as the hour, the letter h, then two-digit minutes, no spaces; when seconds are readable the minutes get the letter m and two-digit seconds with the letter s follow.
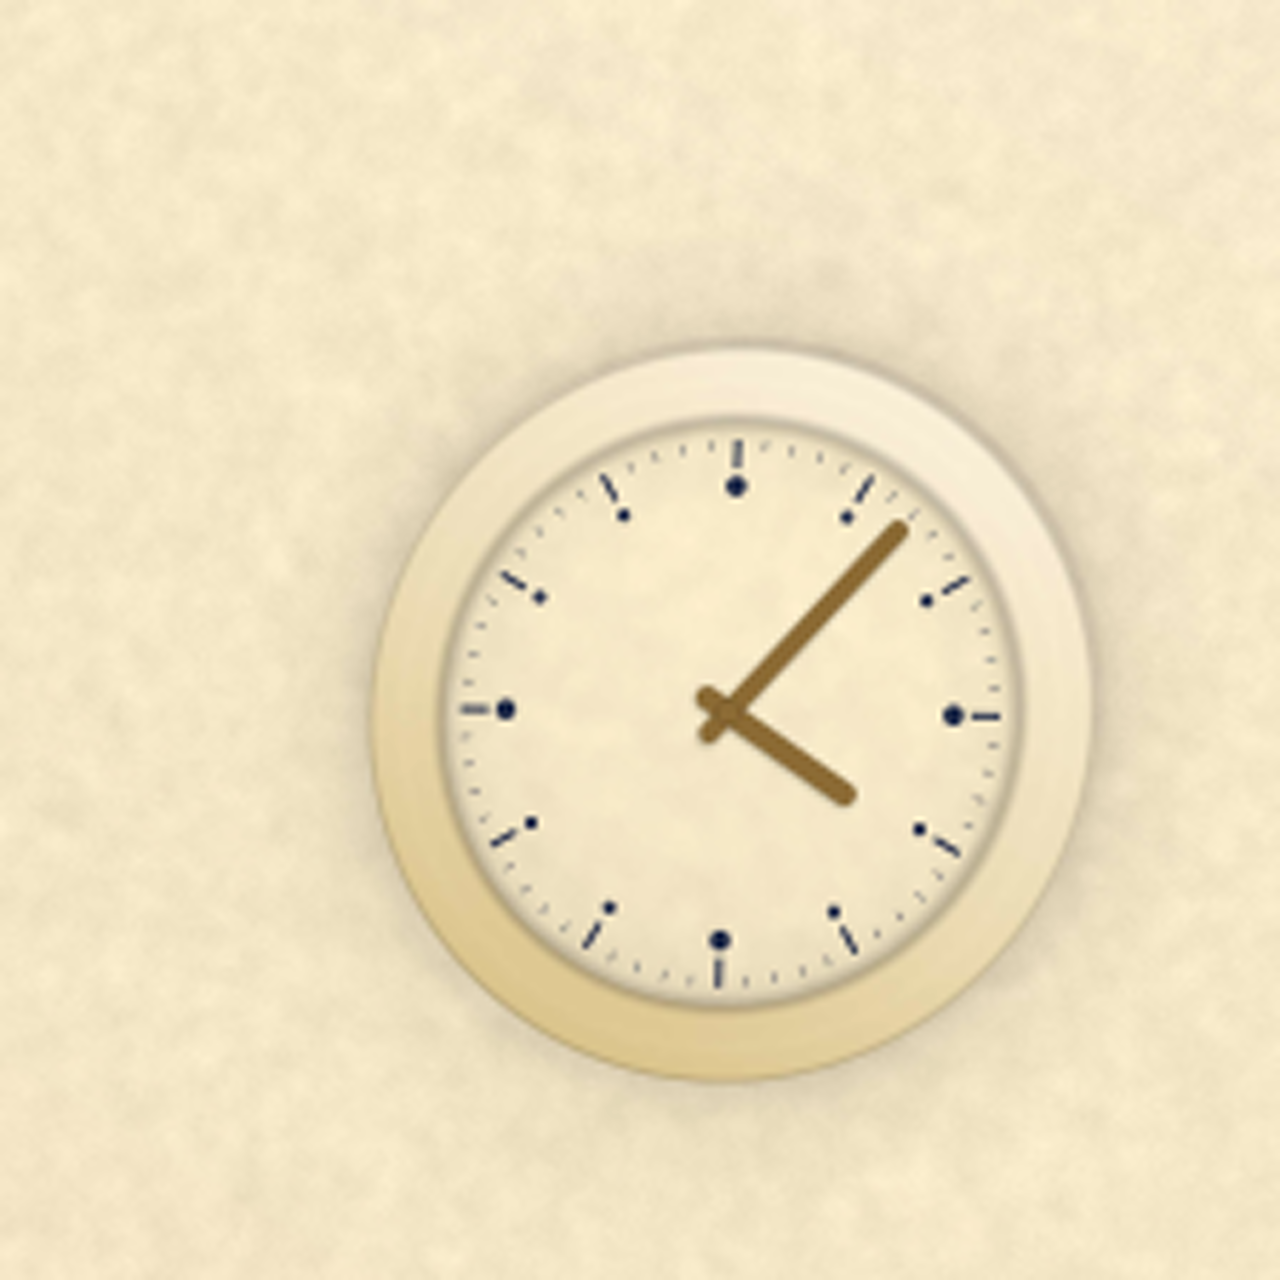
4h07
